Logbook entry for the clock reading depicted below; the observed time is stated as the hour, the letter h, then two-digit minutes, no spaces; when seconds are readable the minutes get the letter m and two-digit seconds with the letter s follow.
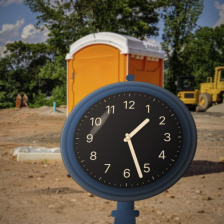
1h27
